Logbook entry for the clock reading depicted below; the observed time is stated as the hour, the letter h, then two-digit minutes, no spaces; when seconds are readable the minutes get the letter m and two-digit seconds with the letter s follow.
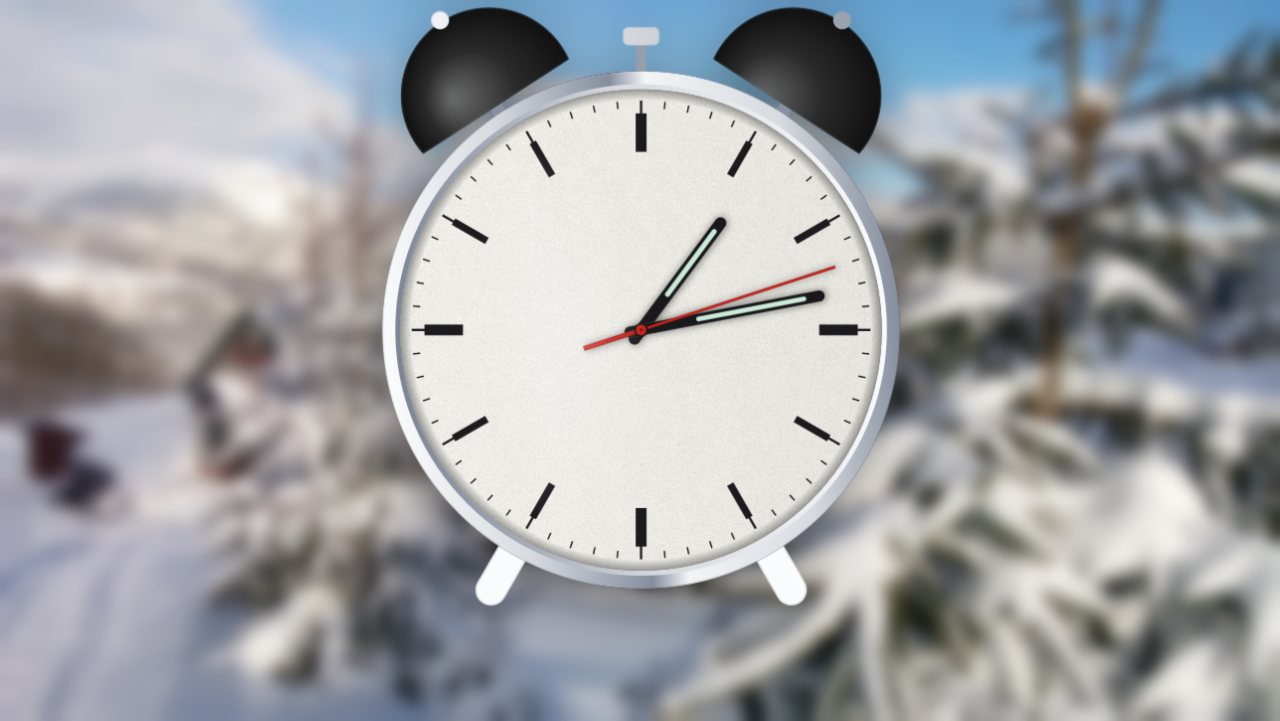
1h13m12s
